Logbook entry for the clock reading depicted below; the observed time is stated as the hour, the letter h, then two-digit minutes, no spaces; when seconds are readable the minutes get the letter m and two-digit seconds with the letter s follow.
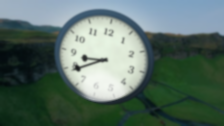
8h39
